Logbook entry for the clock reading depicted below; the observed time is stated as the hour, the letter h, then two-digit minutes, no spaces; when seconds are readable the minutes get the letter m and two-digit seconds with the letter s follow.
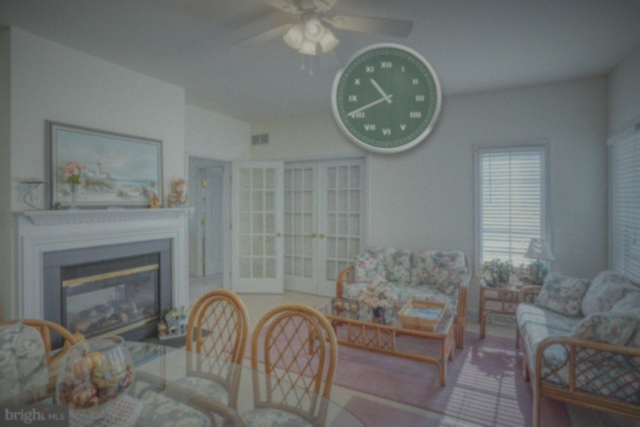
10h41
